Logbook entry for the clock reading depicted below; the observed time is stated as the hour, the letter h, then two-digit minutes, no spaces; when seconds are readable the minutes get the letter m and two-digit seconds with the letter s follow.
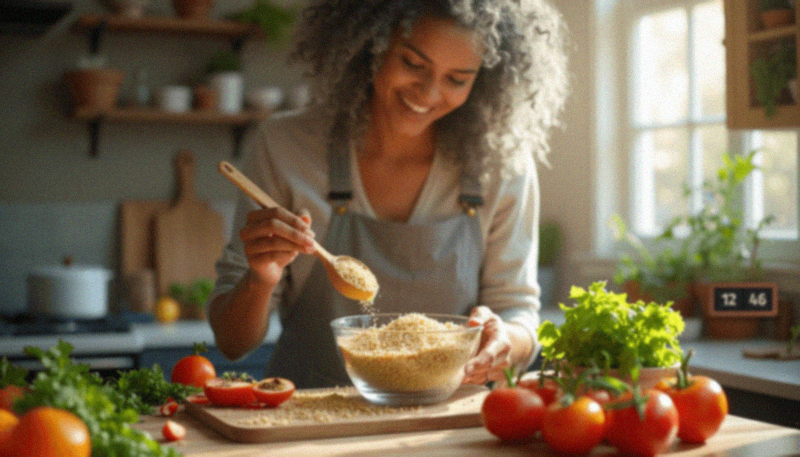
12h46
